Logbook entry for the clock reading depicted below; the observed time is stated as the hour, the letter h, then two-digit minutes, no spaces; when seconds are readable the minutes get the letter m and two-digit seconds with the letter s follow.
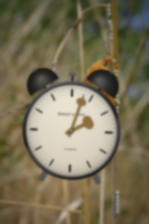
2h03
